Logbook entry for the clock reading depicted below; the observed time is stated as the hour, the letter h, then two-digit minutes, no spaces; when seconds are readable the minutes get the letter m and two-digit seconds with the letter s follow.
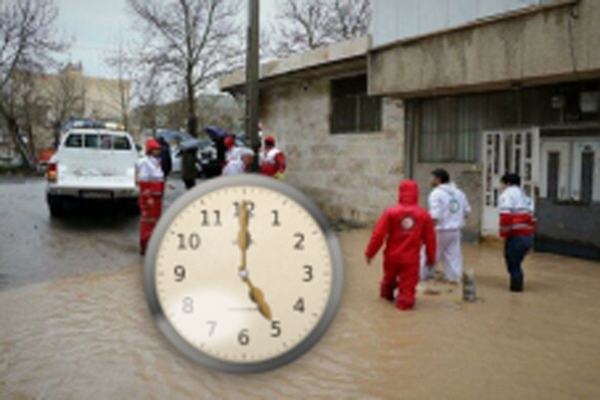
5h00
